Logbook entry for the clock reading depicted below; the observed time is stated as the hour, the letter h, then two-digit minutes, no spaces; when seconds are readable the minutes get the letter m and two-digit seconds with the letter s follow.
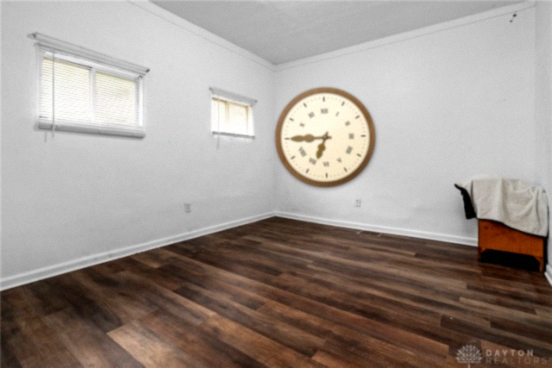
6h45
